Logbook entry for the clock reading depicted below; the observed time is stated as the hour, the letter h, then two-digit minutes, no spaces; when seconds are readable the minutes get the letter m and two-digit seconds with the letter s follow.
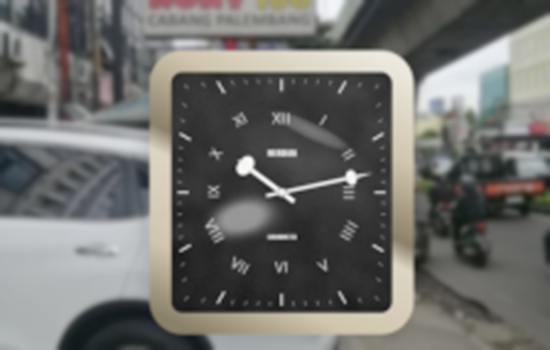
10h13
